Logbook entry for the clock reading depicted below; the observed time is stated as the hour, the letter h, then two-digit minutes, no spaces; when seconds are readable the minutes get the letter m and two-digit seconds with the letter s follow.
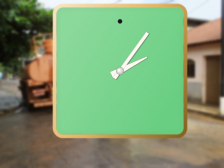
2h06
